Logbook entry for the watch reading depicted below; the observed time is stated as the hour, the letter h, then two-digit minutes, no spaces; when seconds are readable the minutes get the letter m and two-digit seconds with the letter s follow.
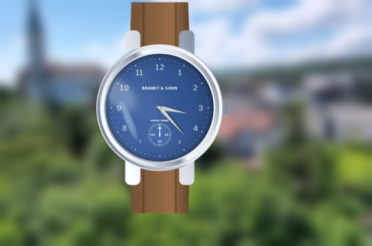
3h23
